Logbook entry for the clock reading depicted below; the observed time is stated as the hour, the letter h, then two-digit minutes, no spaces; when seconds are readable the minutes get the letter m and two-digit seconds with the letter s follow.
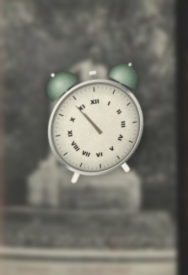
10h54
